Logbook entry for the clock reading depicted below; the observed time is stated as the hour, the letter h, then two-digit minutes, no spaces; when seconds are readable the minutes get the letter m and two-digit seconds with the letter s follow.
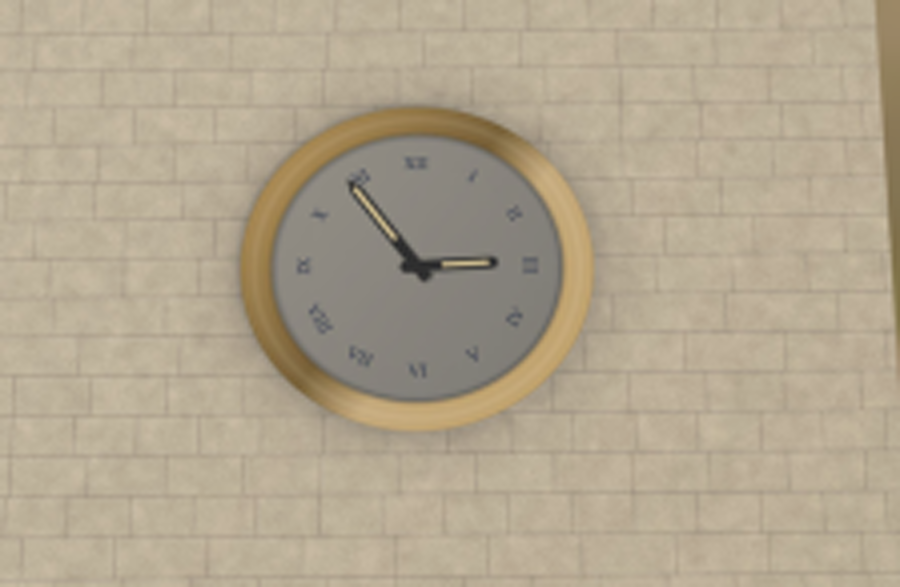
2h54
